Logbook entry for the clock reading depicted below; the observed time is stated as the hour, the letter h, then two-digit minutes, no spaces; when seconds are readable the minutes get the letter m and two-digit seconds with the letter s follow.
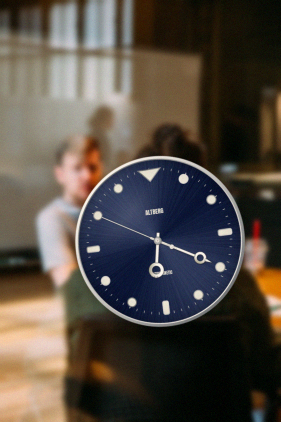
6h19m50s
